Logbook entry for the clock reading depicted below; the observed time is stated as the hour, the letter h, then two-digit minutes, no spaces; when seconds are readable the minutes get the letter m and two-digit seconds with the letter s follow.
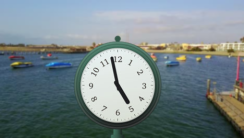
4h58
